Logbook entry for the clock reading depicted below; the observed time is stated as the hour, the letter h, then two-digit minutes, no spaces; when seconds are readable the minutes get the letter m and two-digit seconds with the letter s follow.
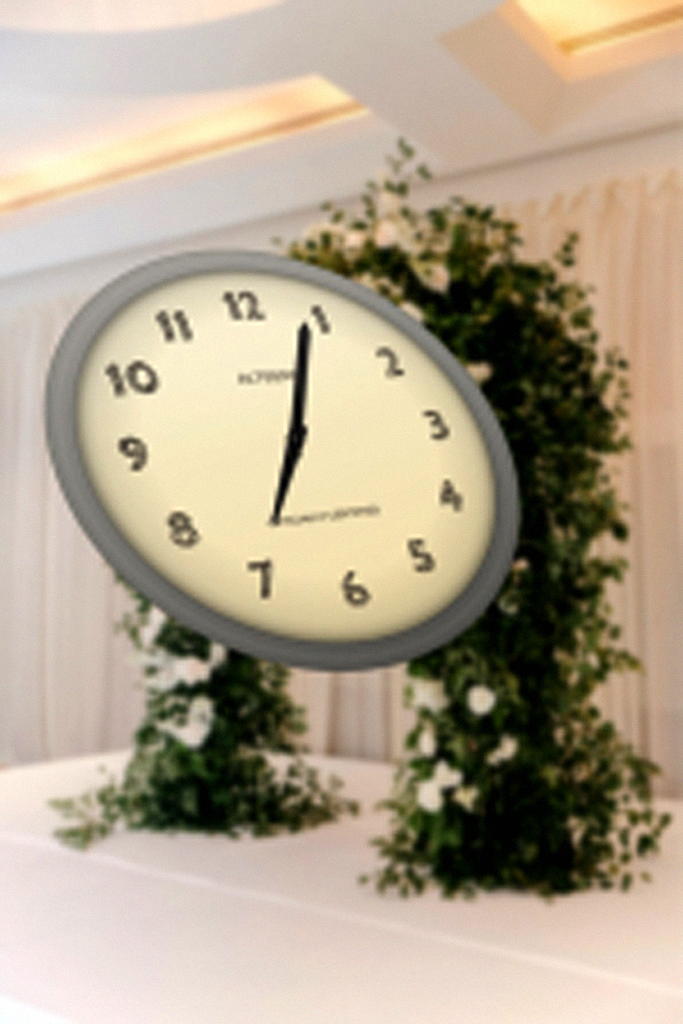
7h04
